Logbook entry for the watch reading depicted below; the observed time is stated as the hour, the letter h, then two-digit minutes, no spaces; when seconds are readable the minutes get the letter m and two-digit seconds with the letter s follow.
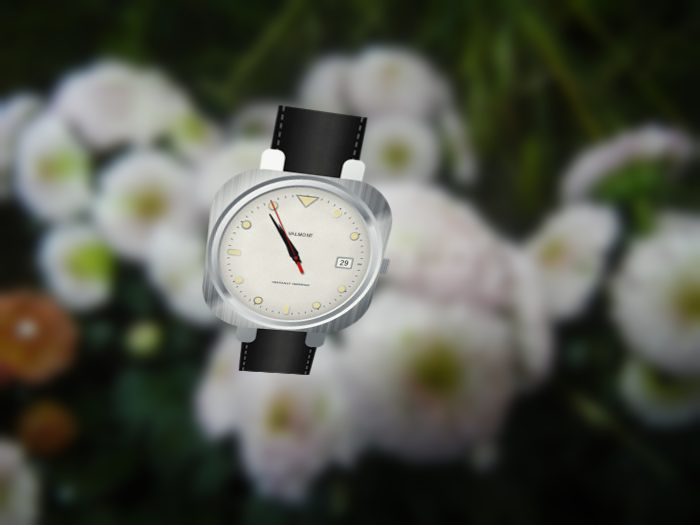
10h53m55s
